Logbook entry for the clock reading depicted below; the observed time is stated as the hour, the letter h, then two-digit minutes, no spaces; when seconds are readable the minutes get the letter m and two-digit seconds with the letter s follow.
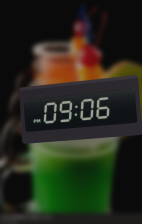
9h06
